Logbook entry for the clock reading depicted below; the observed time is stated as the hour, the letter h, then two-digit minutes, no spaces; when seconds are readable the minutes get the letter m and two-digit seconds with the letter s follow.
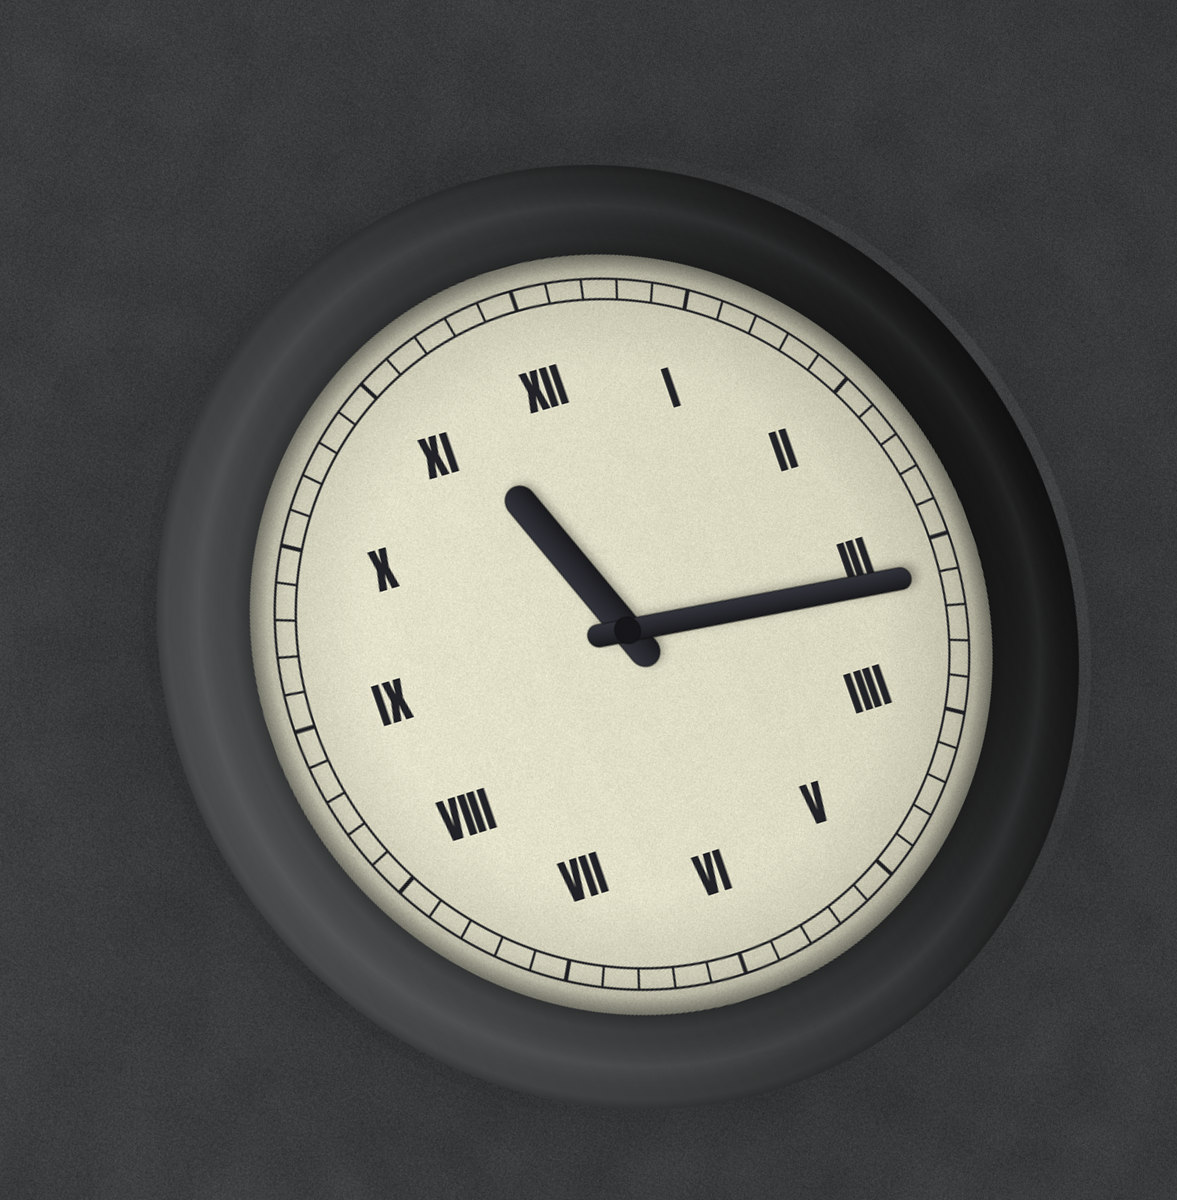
11h16
